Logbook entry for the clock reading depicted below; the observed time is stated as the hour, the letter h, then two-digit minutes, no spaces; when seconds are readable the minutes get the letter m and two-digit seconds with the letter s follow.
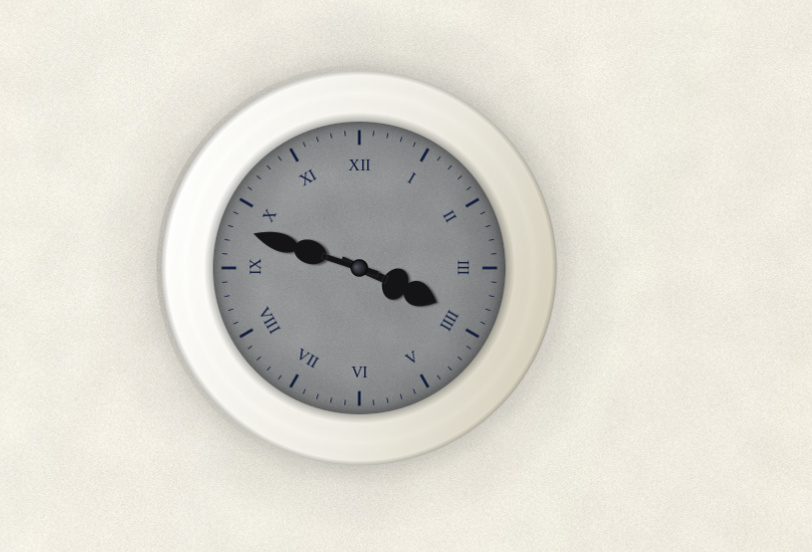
3h48
